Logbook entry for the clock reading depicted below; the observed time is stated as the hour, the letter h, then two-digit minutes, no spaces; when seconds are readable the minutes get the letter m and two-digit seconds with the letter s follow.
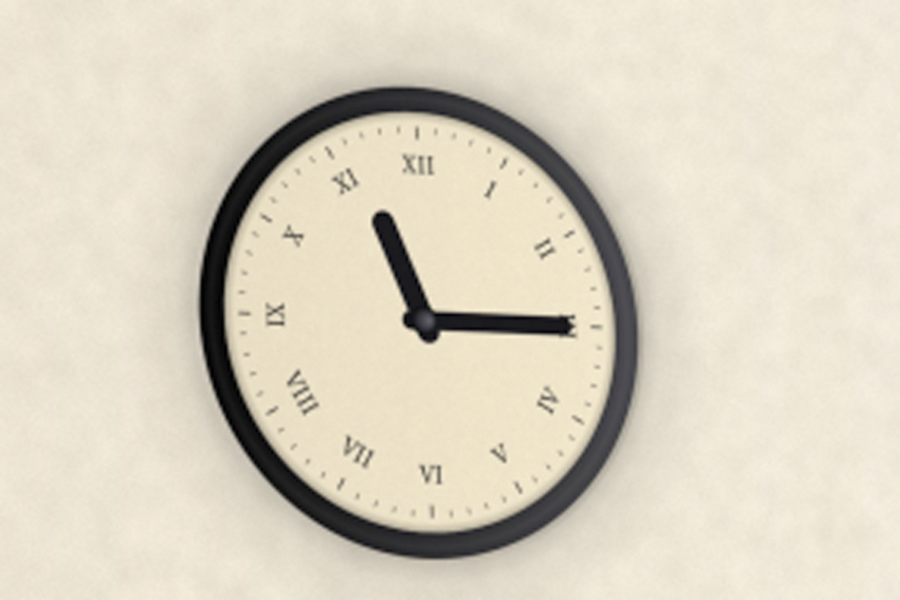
11h15
